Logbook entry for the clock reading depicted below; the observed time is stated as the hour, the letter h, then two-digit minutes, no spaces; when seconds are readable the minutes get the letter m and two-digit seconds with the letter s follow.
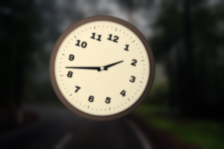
1h42
